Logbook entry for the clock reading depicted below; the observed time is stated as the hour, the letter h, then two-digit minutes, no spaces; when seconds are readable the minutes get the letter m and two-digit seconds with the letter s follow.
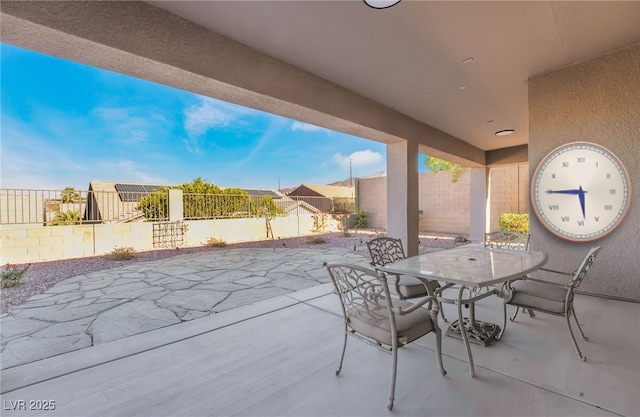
5h45
